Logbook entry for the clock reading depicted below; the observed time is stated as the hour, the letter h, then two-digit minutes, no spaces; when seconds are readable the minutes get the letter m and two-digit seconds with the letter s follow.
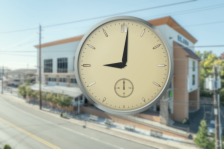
9h01
